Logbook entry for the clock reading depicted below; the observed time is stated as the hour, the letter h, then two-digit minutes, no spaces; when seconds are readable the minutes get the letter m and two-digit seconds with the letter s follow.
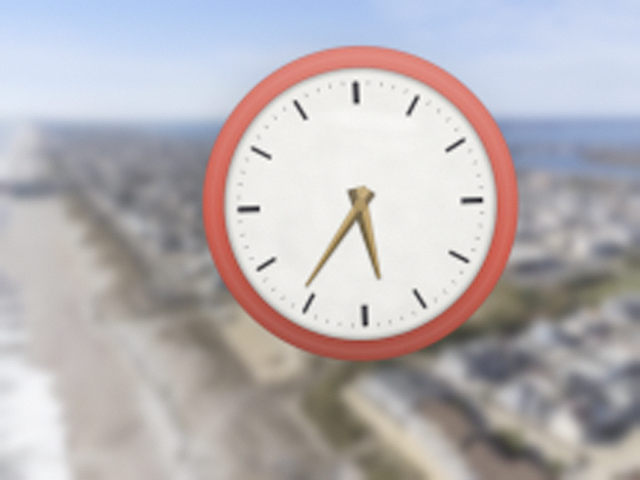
5h36
